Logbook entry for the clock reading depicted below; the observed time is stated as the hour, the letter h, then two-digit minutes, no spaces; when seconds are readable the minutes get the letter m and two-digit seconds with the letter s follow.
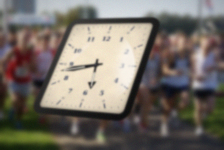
5h43
